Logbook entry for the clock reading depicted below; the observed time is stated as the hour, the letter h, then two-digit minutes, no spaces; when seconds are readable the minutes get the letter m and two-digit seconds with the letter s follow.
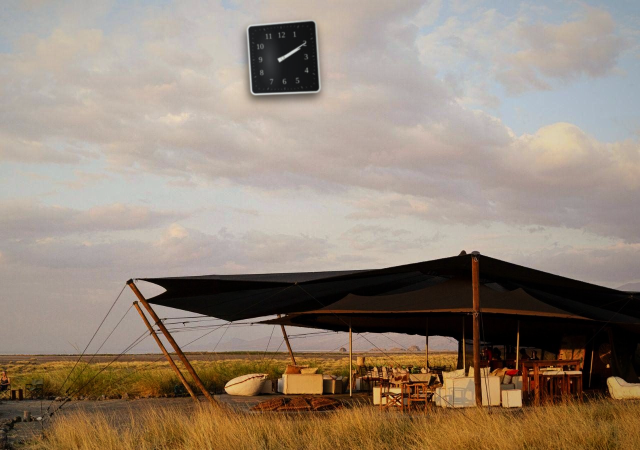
2h10
